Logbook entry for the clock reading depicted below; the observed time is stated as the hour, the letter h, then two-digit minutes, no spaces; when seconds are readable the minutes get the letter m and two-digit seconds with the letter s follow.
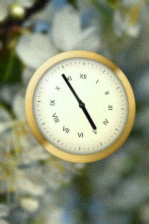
4h54
